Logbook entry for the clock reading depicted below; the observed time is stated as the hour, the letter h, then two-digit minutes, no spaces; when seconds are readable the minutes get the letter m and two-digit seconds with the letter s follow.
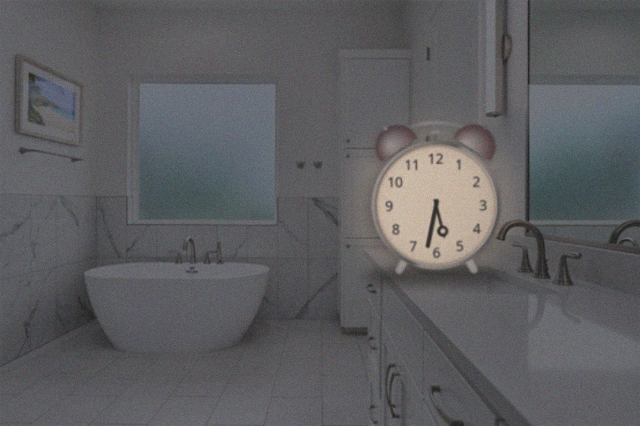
5h32
